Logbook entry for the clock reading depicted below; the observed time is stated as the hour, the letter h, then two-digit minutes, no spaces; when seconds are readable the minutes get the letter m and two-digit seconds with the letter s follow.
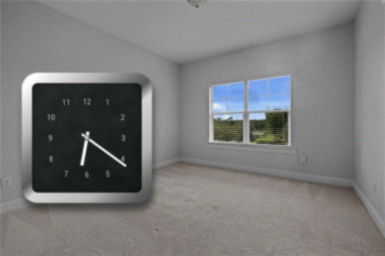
6h21
